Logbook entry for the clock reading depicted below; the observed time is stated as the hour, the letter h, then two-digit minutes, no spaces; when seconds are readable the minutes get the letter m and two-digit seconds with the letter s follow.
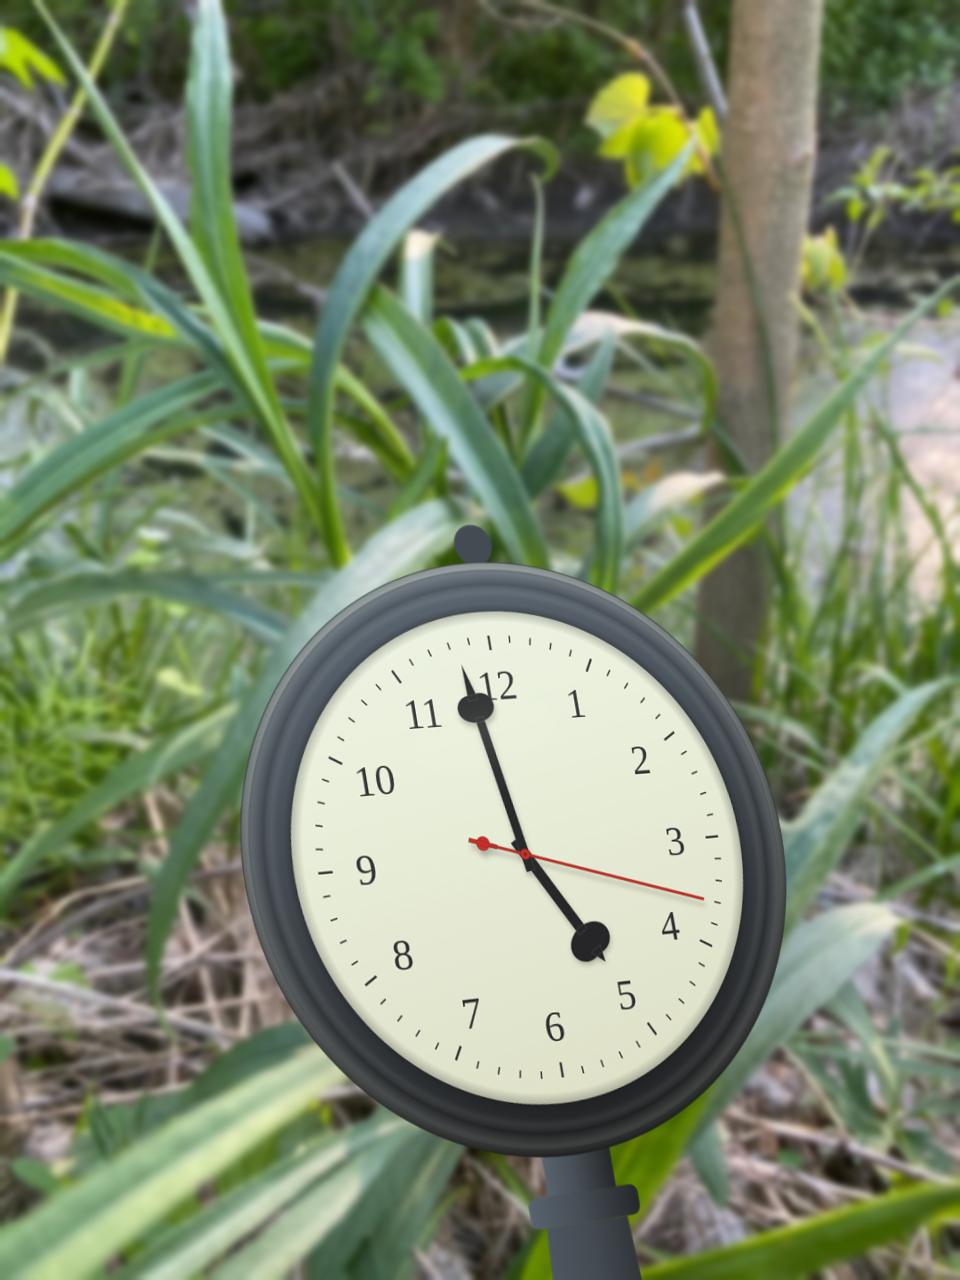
4h58m18s
